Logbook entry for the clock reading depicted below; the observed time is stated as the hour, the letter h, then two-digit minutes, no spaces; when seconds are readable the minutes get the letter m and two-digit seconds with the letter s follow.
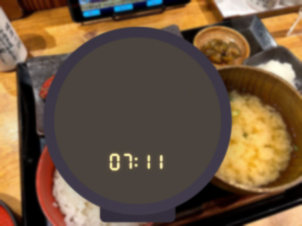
7h11
